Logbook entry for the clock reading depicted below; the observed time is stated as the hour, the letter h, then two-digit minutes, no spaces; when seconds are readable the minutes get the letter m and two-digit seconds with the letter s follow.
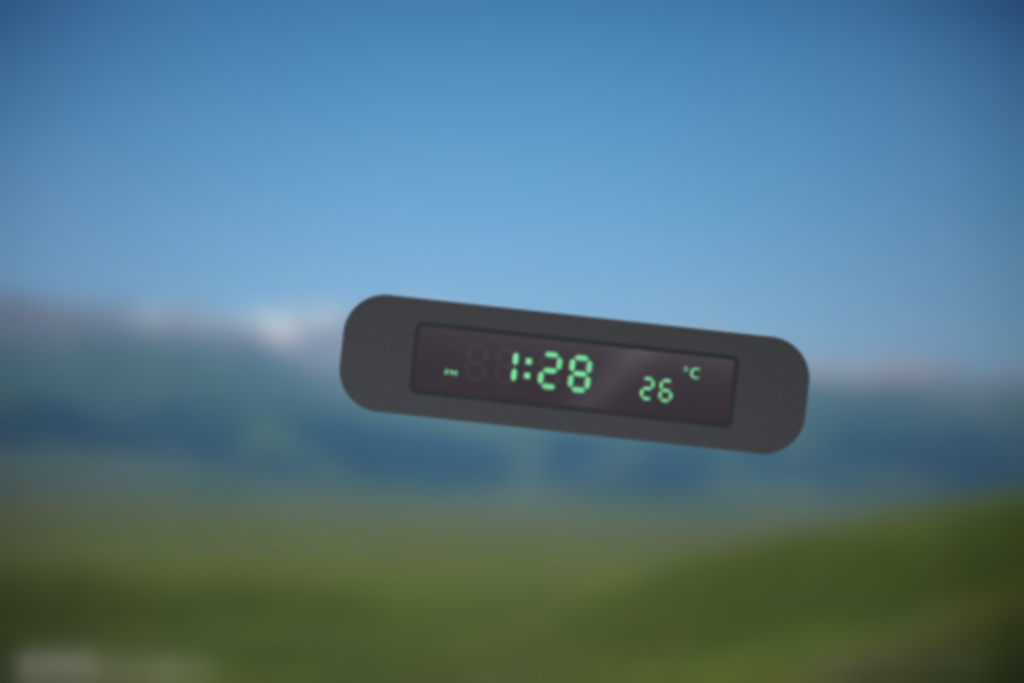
1h28
